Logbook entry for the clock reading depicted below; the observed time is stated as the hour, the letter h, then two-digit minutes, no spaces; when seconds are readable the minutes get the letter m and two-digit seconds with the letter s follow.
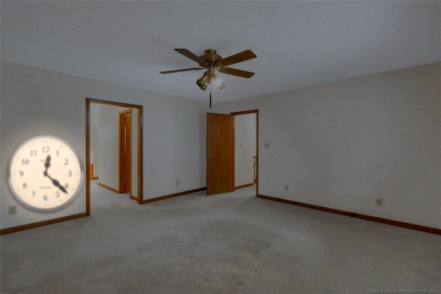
12h22
